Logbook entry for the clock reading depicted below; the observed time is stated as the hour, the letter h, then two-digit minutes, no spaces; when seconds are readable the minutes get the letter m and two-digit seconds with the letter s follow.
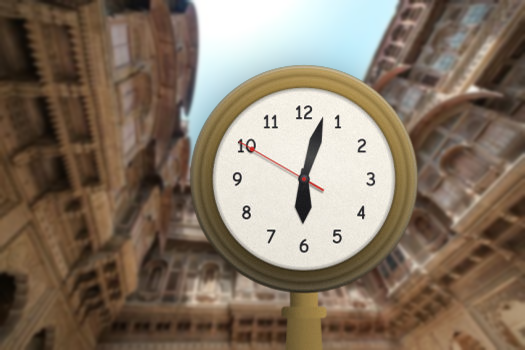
6h02m50s
